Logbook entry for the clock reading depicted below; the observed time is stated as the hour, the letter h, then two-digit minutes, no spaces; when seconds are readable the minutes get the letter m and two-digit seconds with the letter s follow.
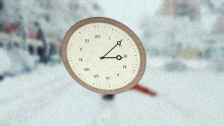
3h09
